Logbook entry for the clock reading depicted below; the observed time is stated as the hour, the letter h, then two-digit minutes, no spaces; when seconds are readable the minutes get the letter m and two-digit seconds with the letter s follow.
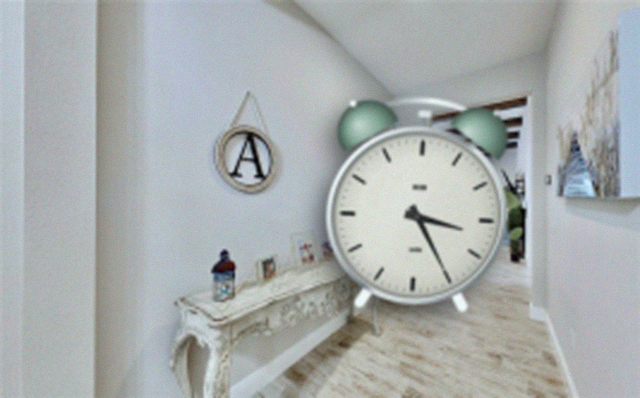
3h25
